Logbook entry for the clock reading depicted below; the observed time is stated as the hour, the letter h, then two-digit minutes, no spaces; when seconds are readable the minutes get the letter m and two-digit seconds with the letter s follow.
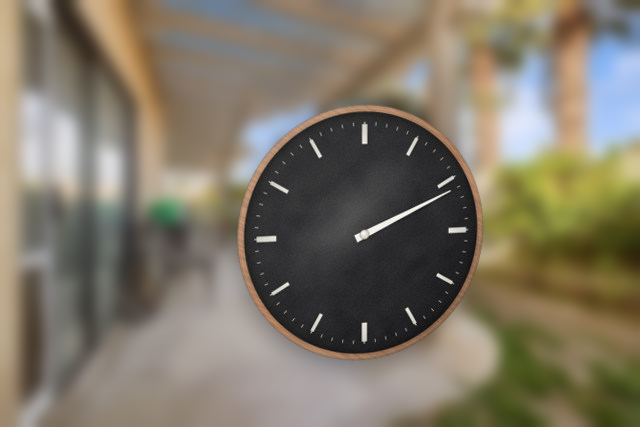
2h11
